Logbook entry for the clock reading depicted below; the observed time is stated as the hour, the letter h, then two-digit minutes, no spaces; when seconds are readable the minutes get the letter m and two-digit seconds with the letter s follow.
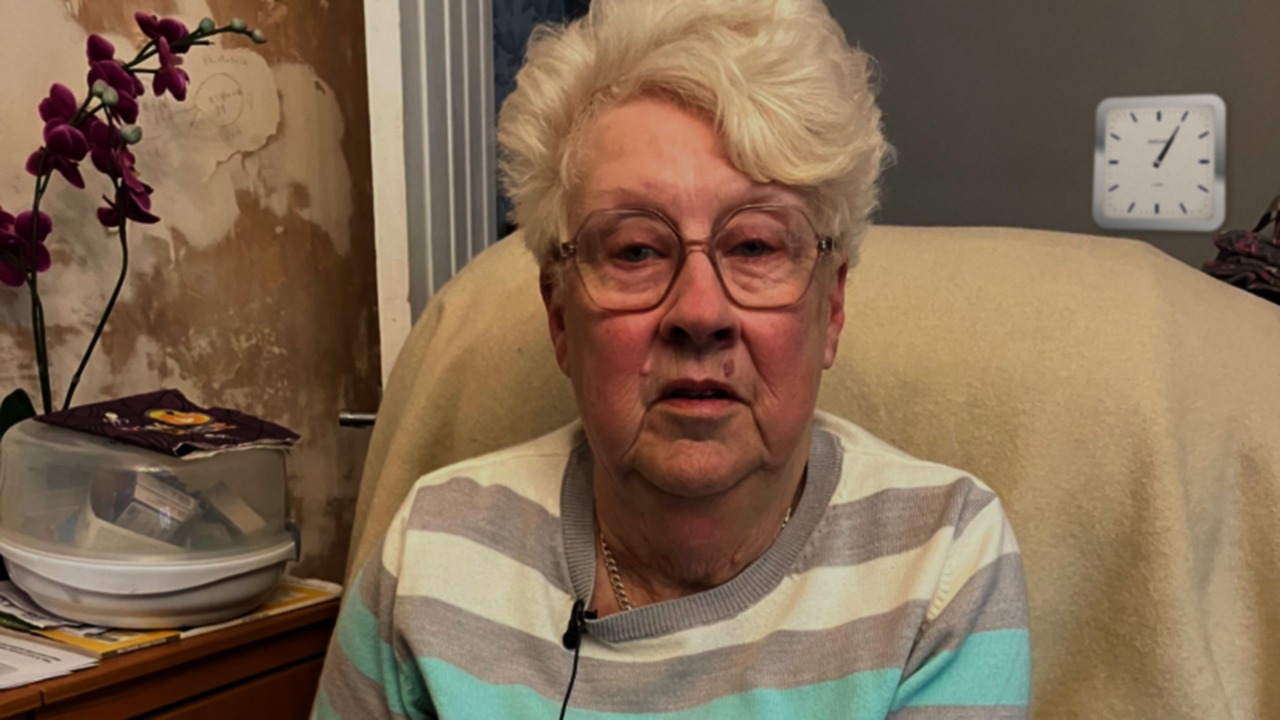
1h05
